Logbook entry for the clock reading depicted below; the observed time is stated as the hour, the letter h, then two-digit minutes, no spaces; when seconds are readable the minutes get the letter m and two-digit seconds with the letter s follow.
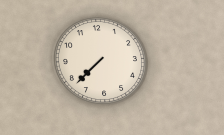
7h38
